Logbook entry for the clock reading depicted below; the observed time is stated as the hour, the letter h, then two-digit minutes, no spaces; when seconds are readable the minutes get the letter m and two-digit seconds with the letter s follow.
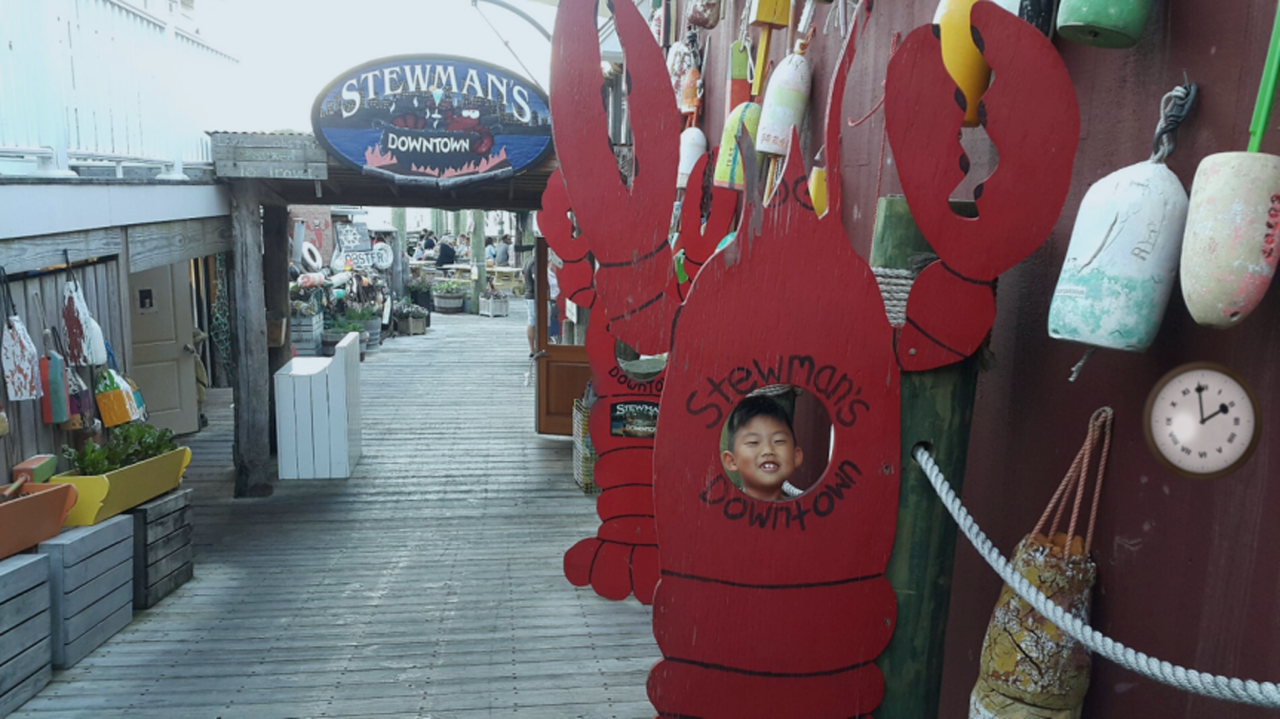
1h59
